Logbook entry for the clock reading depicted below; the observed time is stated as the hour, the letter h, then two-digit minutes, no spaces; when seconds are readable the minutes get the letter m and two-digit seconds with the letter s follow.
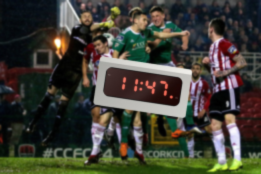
11h47
